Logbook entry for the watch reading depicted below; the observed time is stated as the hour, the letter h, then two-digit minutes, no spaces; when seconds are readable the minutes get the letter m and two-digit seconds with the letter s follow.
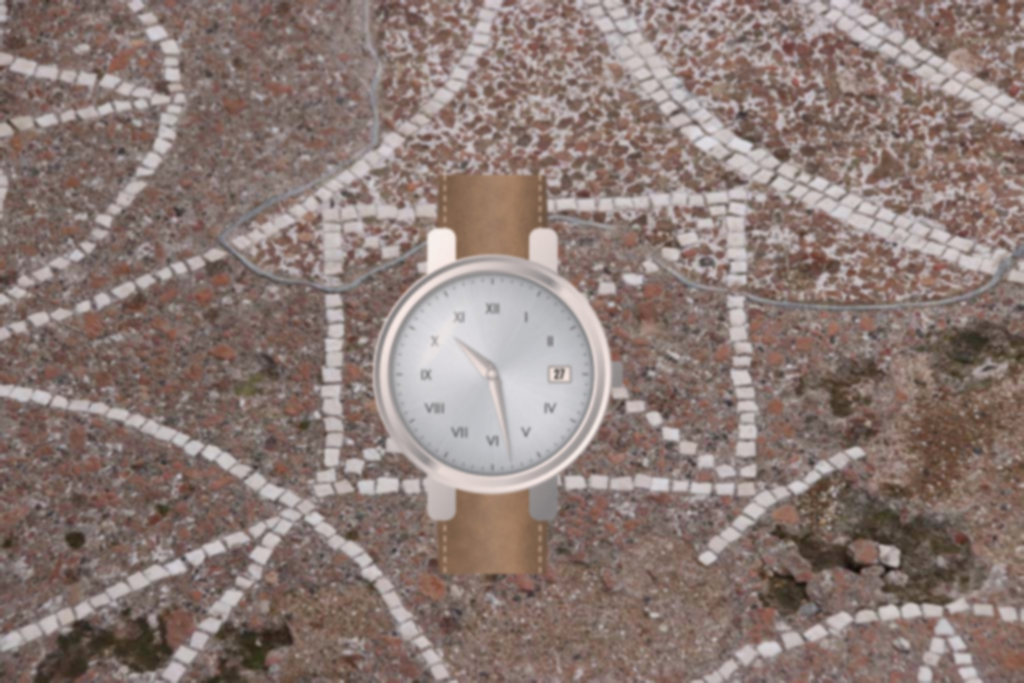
10h28
